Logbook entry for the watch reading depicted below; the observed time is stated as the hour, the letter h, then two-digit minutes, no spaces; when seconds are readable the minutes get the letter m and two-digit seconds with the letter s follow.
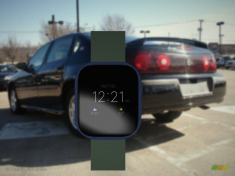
12h21
